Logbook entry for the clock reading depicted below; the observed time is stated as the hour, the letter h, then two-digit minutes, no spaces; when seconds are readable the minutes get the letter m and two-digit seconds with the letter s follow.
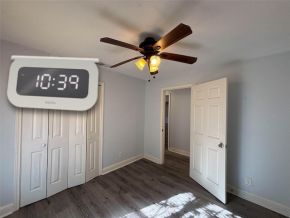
10h39
